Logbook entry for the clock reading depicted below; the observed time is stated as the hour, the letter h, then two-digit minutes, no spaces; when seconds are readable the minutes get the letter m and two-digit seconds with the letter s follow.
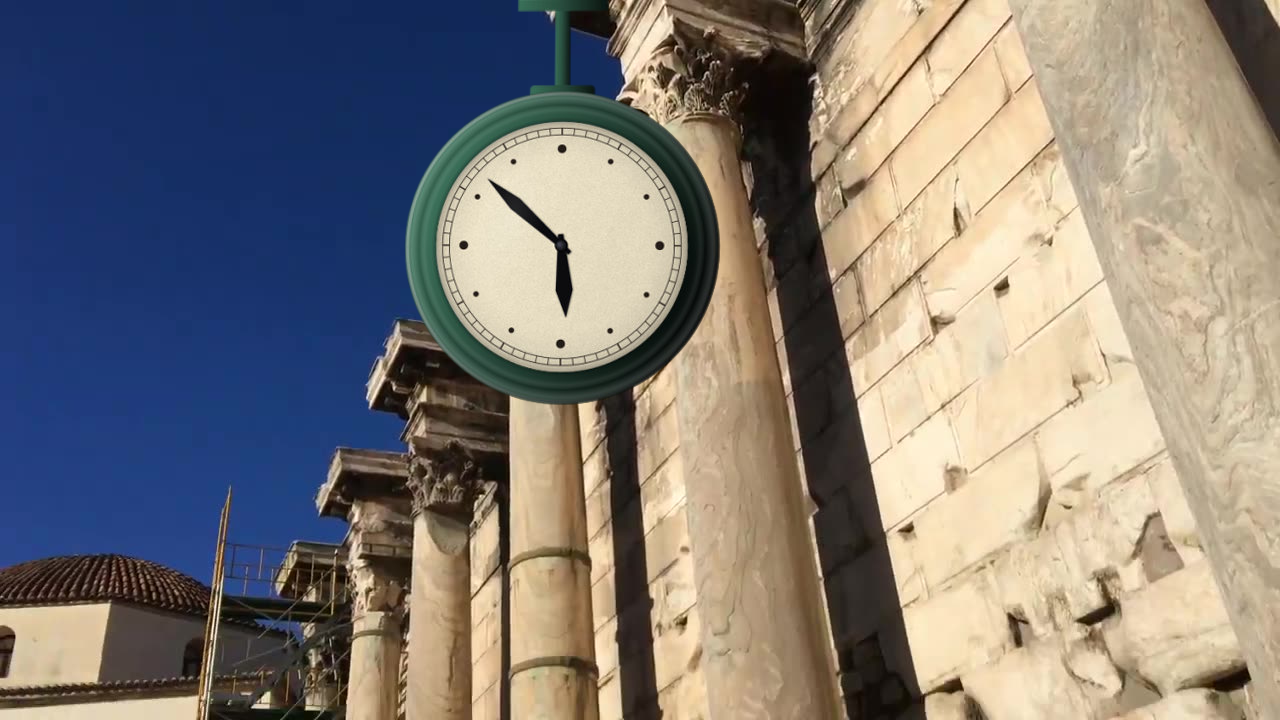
5h52
